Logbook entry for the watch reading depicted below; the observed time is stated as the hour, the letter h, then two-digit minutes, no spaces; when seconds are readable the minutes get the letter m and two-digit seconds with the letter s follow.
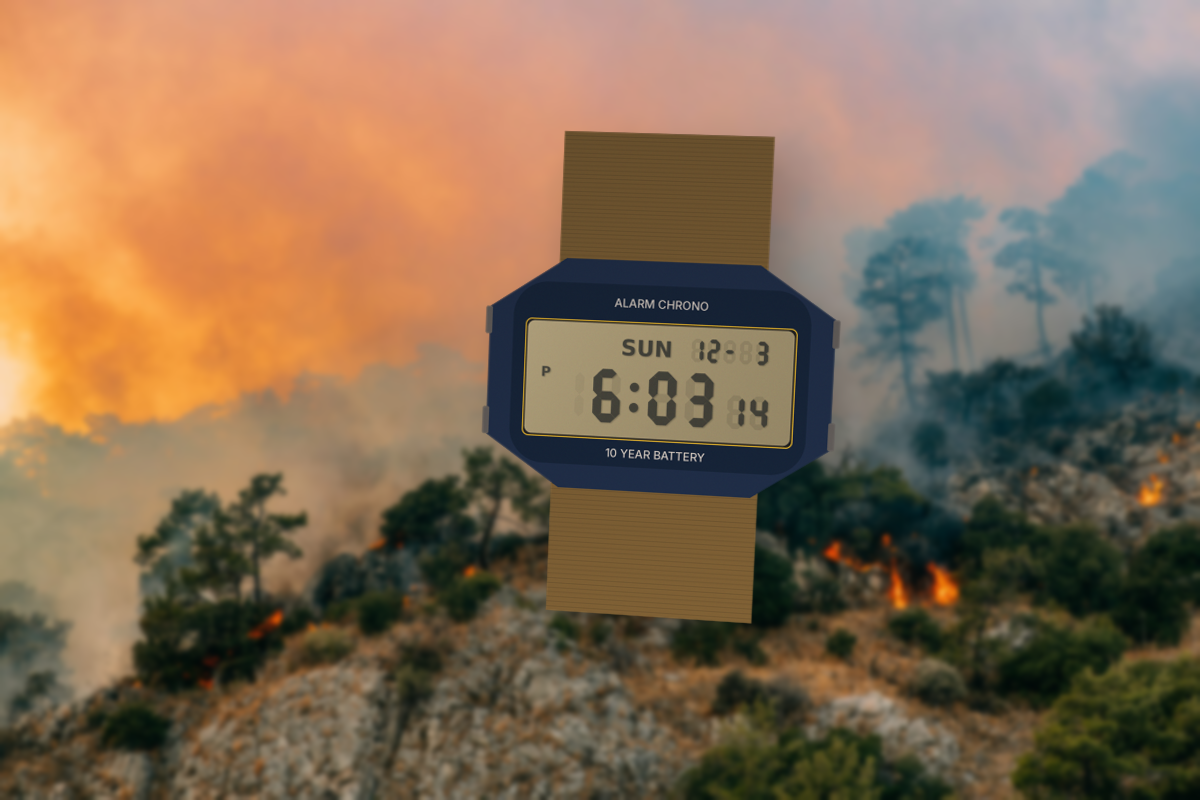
6h03m14s
